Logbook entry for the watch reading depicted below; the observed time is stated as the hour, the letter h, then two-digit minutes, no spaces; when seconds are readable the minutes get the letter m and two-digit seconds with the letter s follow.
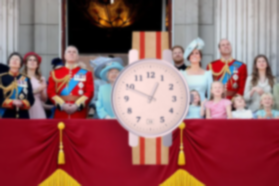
12h49
